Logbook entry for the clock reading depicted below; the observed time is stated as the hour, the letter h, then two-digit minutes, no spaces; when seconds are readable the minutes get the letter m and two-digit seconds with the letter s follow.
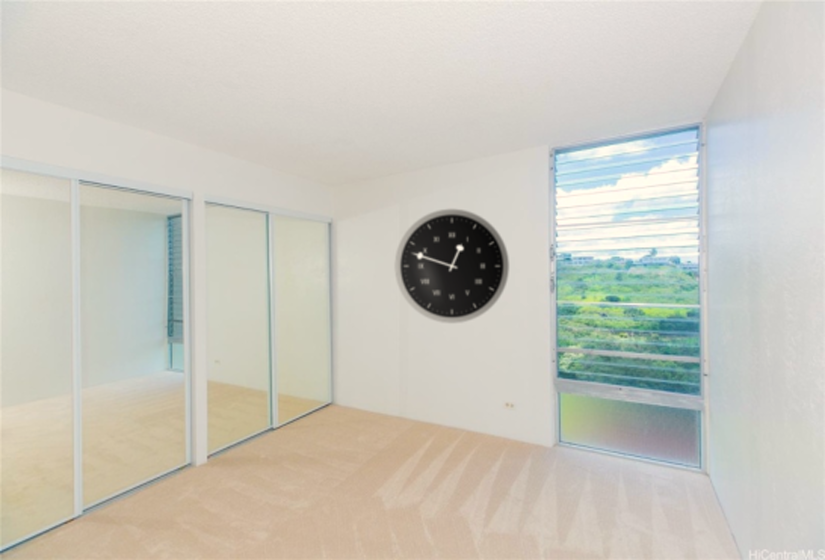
12h48
